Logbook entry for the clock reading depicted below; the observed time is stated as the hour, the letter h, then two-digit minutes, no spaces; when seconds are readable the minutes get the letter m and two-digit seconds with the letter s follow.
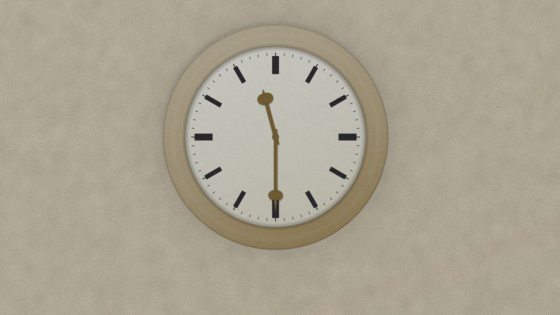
11h30
